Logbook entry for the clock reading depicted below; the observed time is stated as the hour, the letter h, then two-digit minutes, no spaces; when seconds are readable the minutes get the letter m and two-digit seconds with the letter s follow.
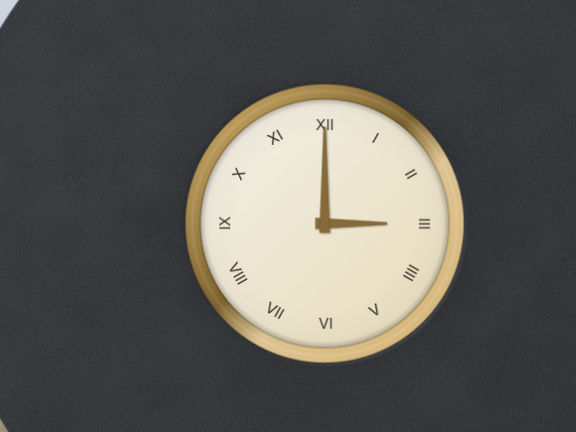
3h00
